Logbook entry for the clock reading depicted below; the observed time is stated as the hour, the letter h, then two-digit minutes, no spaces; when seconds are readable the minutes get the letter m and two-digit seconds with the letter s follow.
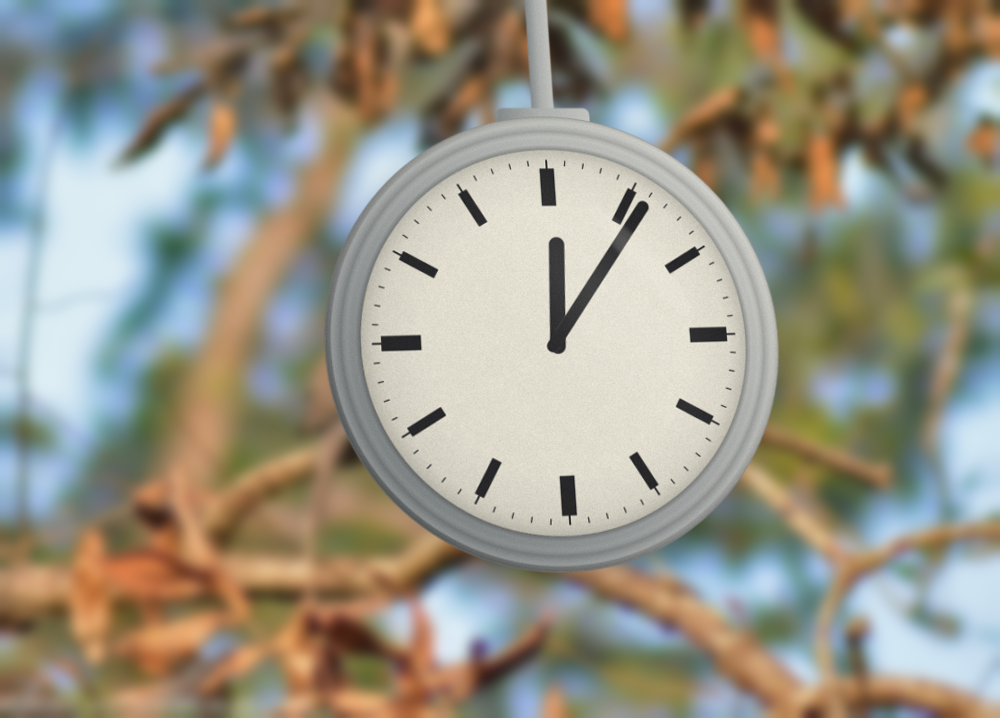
12h06
